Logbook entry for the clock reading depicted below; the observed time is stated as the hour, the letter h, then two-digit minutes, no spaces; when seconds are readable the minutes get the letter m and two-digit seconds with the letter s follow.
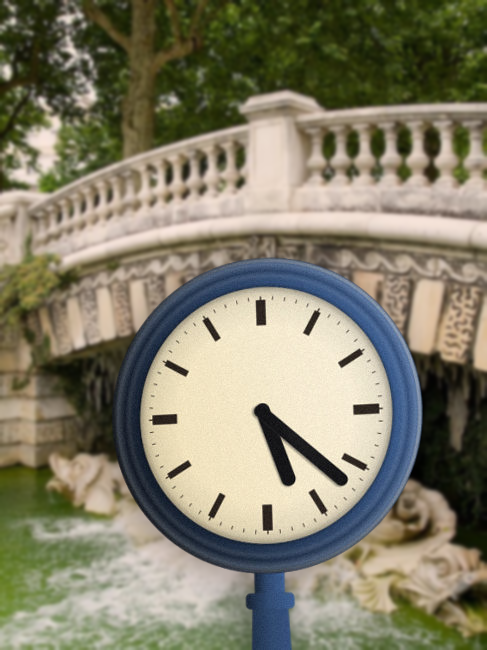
5h22
